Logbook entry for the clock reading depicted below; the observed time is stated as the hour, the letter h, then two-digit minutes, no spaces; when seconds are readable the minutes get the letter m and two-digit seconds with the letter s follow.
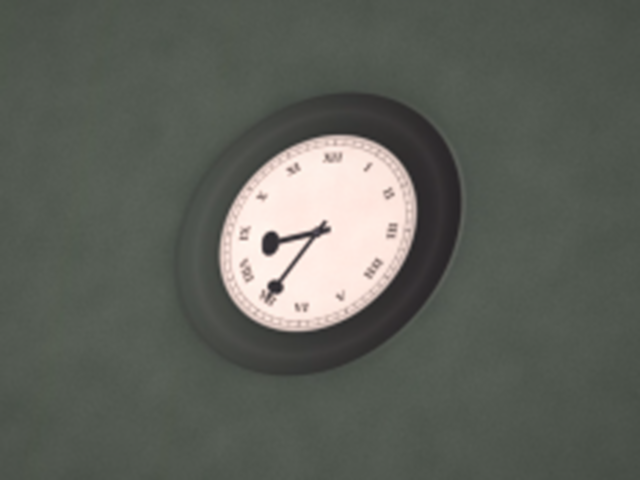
8h35
